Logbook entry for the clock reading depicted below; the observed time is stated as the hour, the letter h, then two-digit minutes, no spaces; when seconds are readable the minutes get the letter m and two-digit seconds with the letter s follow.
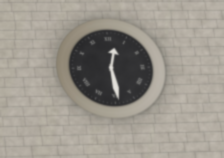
12h29
